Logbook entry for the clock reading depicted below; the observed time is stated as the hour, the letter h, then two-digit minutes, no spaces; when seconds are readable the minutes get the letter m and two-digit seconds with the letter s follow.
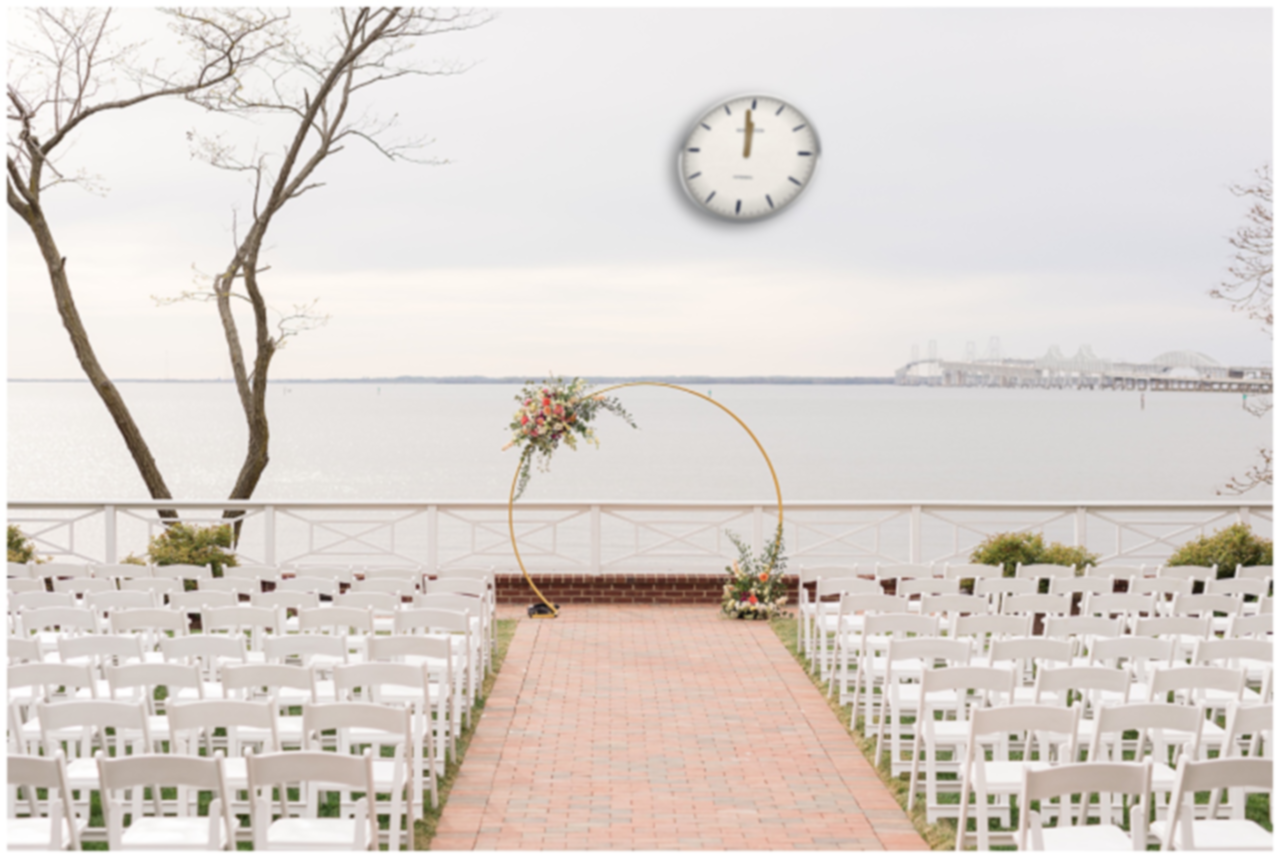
11h59
